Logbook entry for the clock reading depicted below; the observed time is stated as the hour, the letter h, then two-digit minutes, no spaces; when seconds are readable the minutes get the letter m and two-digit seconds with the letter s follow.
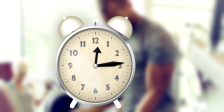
12h14
